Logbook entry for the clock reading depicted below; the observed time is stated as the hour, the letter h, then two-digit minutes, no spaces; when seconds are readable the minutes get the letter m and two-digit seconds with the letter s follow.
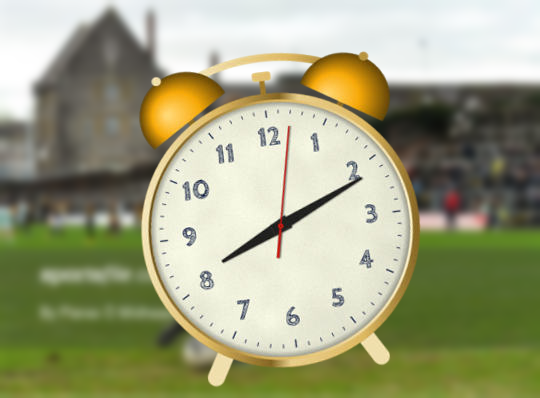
8h11m02s
